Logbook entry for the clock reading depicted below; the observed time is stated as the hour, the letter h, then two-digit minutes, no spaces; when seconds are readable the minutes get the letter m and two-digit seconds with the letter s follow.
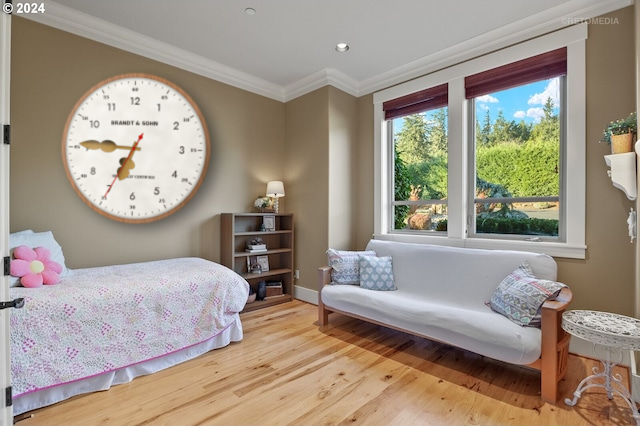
6h45m35s
